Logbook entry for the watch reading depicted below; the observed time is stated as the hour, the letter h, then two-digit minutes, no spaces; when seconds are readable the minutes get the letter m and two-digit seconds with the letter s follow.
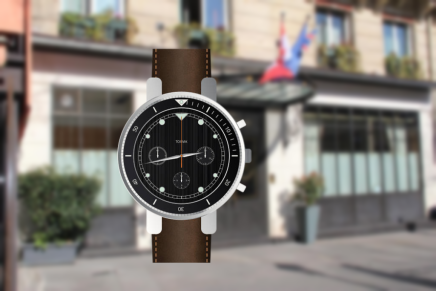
2h43
